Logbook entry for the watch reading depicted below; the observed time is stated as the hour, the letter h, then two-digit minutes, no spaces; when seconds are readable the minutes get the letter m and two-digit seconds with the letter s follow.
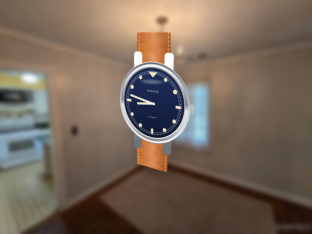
8h47
